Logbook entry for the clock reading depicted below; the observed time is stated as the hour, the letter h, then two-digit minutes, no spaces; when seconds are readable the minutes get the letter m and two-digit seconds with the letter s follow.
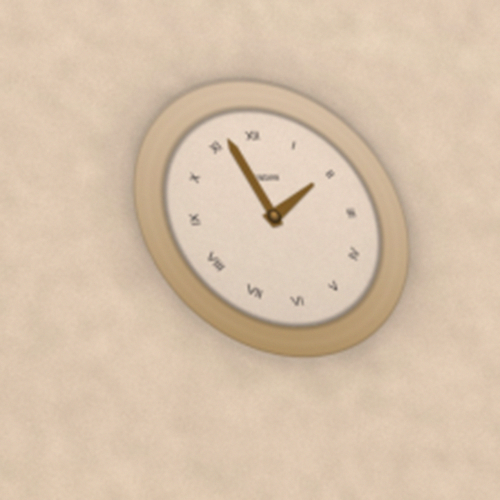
1h57
